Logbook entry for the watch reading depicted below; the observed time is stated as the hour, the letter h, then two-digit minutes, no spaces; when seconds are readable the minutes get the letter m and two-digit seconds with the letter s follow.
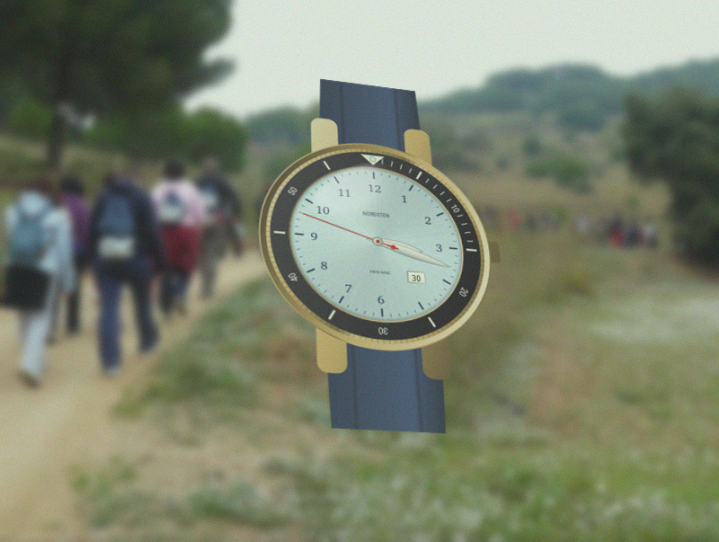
3h17m48s
